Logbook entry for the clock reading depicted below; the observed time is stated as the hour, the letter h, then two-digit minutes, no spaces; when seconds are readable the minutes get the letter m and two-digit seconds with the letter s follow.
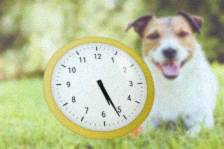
5h26
